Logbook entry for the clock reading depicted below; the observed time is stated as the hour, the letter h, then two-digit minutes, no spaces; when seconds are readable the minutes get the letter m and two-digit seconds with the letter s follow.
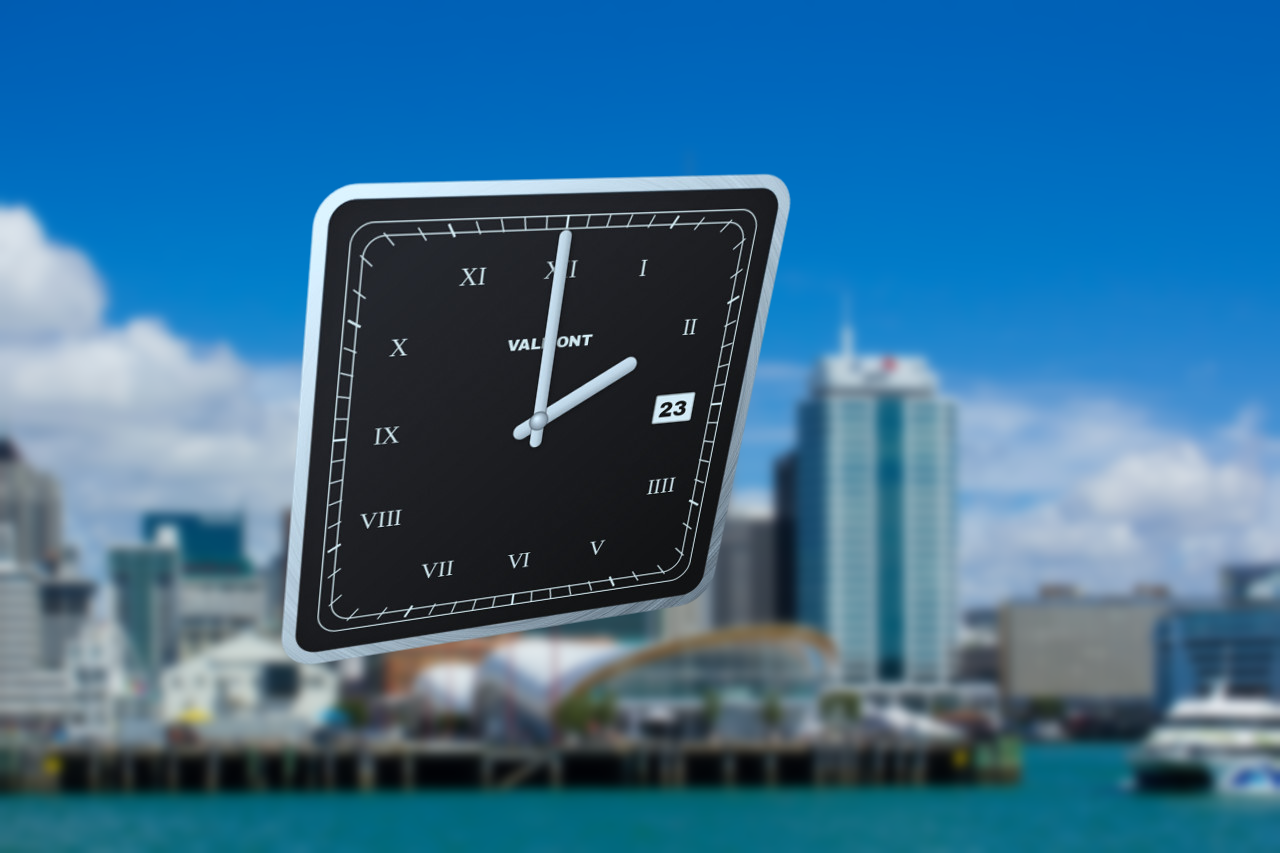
2h00
